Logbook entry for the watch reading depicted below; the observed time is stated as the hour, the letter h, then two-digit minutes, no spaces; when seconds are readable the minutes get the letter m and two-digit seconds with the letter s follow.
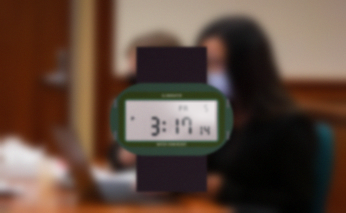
3h17
